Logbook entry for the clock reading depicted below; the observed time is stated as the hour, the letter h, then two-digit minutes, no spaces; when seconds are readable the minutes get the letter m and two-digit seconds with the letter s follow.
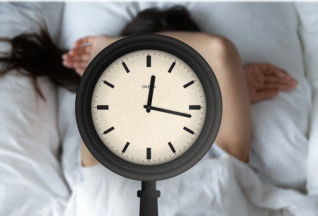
12h17
